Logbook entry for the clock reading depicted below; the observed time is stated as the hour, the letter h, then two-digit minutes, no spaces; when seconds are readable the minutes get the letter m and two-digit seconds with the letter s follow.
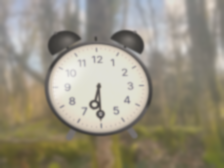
6h30
